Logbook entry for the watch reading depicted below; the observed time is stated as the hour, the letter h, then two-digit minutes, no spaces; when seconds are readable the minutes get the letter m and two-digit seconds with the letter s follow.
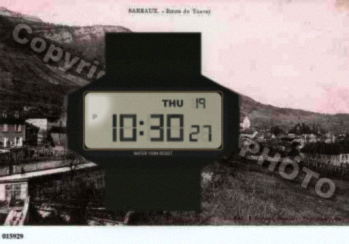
10h30m27s
